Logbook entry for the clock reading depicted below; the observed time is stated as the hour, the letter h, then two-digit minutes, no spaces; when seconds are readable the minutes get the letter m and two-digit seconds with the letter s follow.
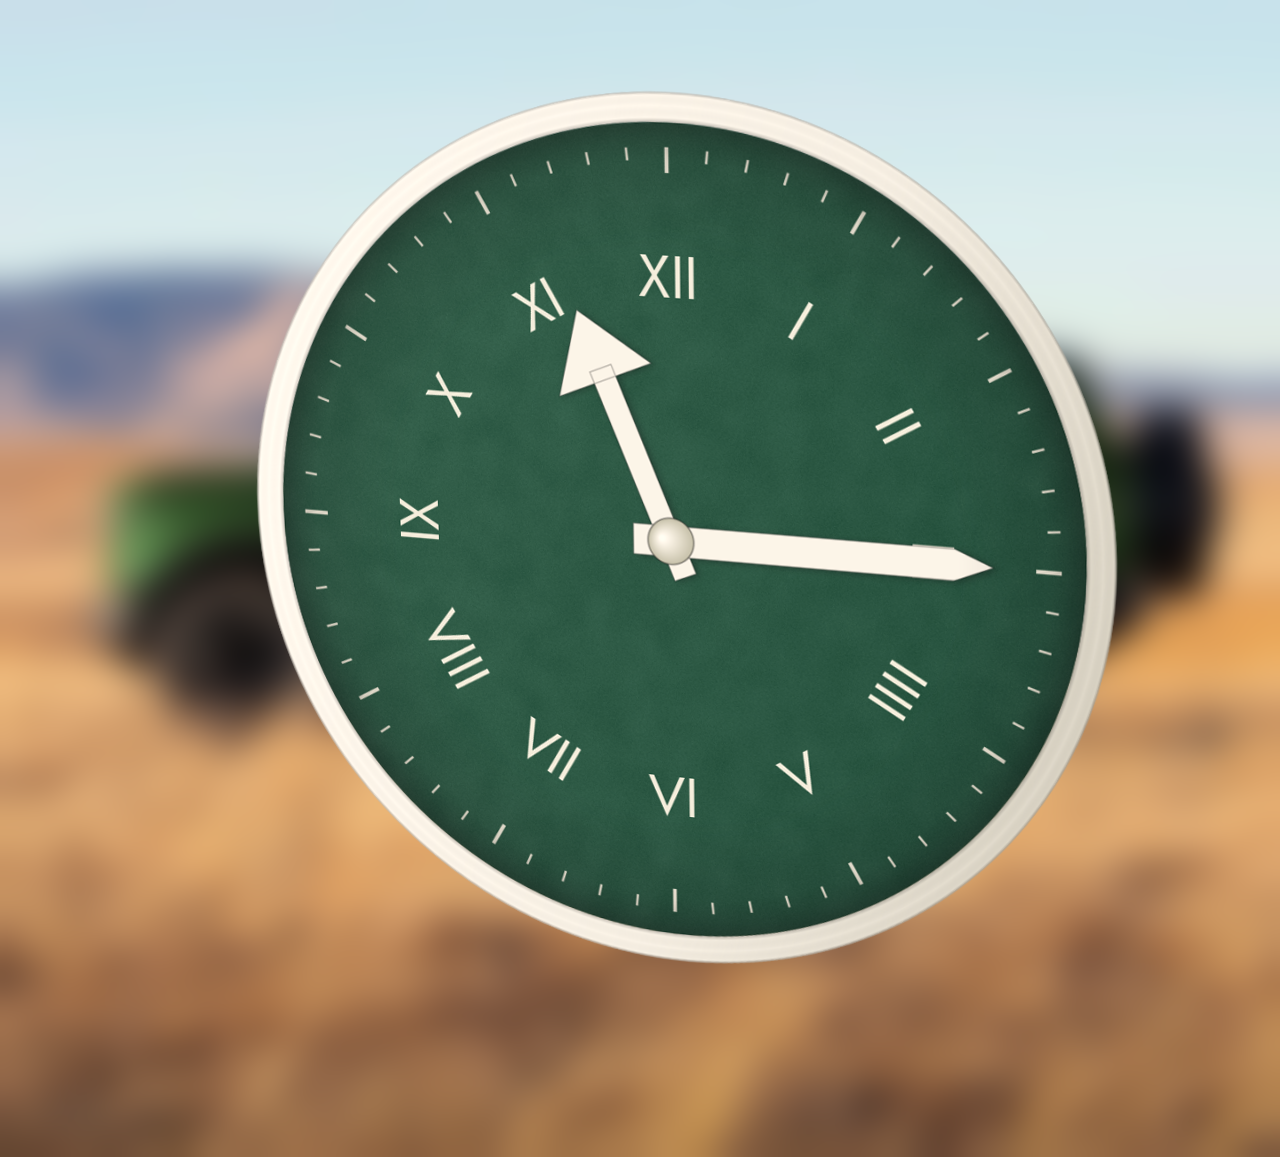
11h15
